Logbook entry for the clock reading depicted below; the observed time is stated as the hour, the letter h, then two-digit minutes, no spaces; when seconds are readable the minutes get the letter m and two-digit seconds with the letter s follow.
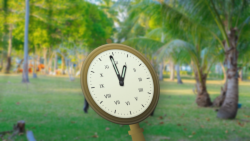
12h59
